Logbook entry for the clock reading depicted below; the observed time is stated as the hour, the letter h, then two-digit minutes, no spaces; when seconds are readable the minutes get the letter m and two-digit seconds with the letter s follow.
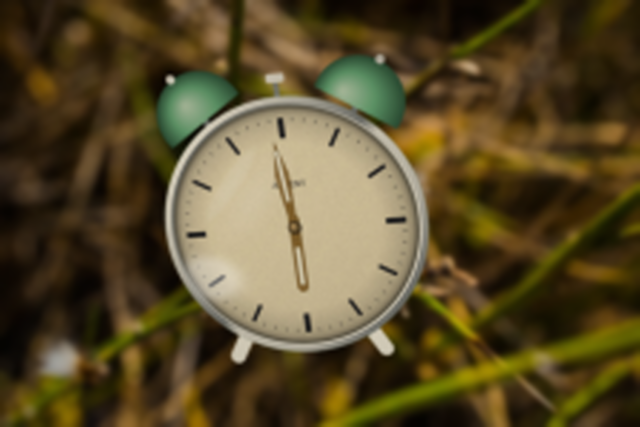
5h59
